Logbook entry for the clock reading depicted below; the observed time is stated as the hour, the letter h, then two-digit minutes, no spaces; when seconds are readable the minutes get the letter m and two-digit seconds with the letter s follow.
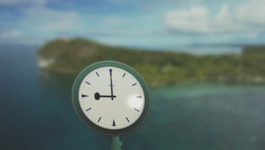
9h00
